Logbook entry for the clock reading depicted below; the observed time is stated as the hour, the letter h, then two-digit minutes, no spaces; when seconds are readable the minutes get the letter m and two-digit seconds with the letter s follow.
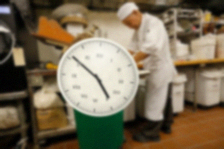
4h51
